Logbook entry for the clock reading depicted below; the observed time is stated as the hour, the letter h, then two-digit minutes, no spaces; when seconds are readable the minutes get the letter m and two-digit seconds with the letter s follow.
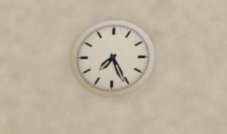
7h26
